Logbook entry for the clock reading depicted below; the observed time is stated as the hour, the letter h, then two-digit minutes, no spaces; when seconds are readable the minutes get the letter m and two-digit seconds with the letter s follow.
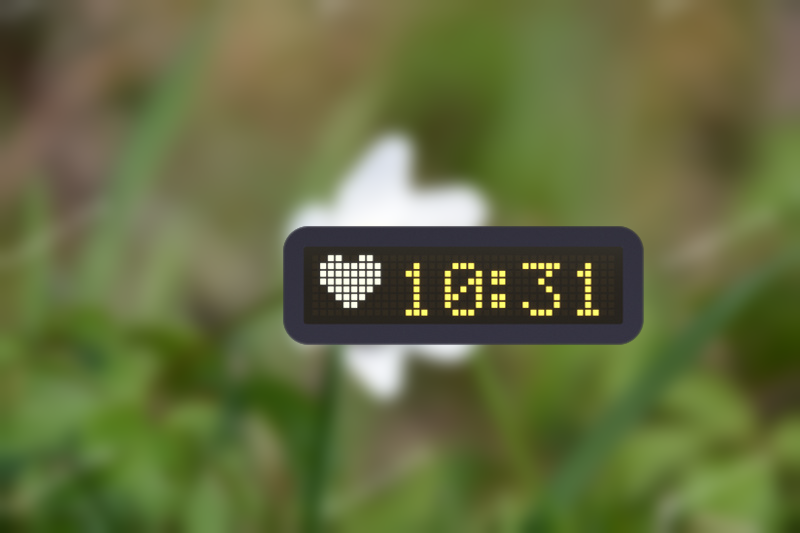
10h31
